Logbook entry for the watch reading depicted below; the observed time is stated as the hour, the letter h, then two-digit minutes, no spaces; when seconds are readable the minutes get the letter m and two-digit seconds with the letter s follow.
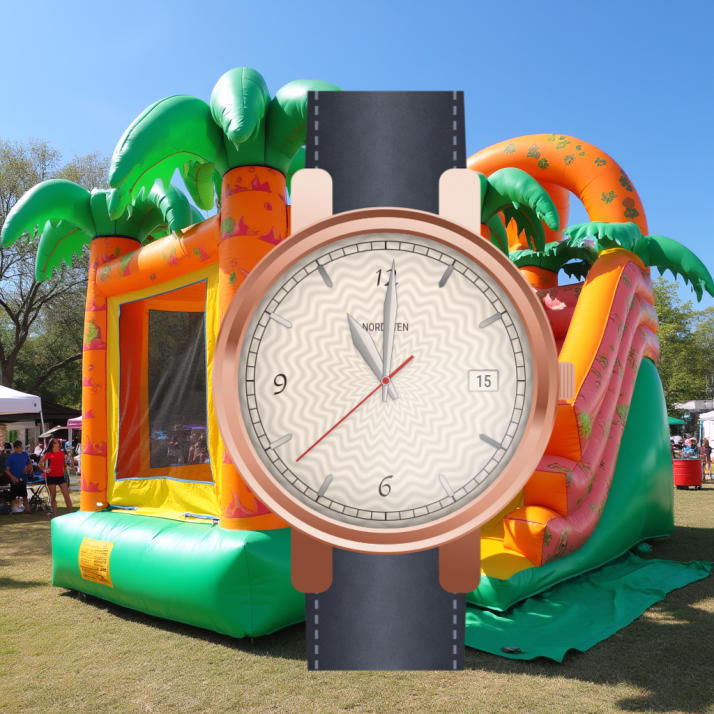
11h00m38s
